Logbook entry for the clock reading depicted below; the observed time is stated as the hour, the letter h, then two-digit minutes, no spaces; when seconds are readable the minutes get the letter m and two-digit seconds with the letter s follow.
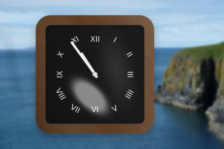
10h54
